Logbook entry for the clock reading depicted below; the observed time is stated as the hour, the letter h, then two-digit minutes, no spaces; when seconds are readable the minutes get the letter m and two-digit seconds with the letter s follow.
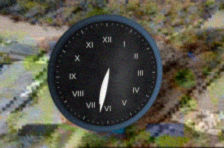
6h32
